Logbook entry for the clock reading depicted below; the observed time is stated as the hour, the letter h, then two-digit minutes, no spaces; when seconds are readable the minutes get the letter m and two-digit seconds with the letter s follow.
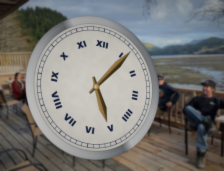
5h06
